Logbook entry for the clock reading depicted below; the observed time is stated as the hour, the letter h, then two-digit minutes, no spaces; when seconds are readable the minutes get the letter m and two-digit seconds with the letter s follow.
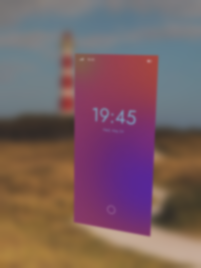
19h45
